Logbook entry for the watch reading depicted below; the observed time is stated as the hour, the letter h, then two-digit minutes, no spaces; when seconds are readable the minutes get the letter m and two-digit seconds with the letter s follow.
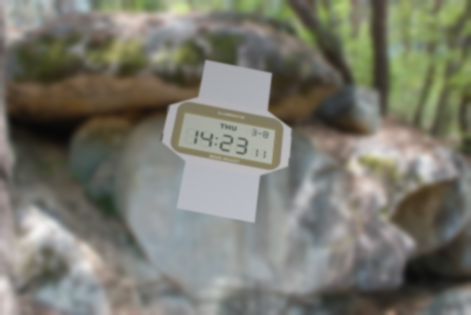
14h23
